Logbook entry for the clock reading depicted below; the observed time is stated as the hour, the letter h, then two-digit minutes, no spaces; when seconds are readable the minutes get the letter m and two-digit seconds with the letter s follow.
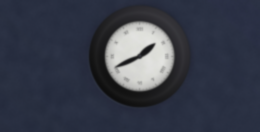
1h41
